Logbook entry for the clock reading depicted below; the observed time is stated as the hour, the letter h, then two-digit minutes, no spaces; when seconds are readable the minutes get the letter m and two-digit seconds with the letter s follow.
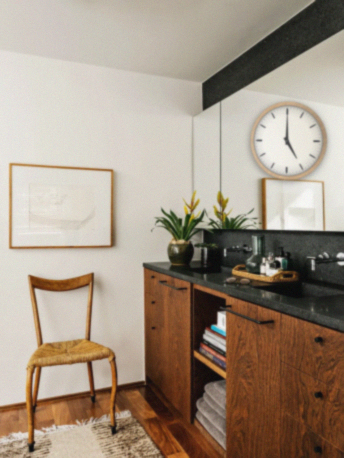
5h00
